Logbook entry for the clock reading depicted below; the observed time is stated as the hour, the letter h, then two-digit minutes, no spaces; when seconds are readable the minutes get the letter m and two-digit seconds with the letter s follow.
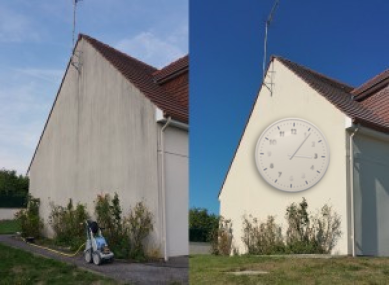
3h06
